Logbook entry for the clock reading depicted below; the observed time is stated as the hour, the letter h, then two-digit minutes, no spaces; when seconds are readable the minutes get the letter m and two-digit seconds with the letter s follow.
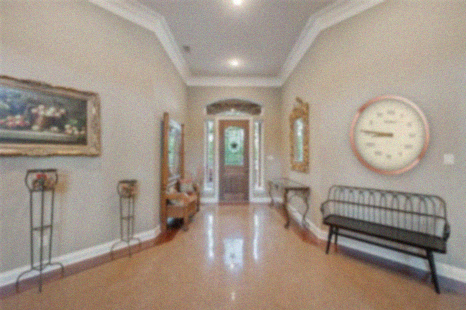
8h46
